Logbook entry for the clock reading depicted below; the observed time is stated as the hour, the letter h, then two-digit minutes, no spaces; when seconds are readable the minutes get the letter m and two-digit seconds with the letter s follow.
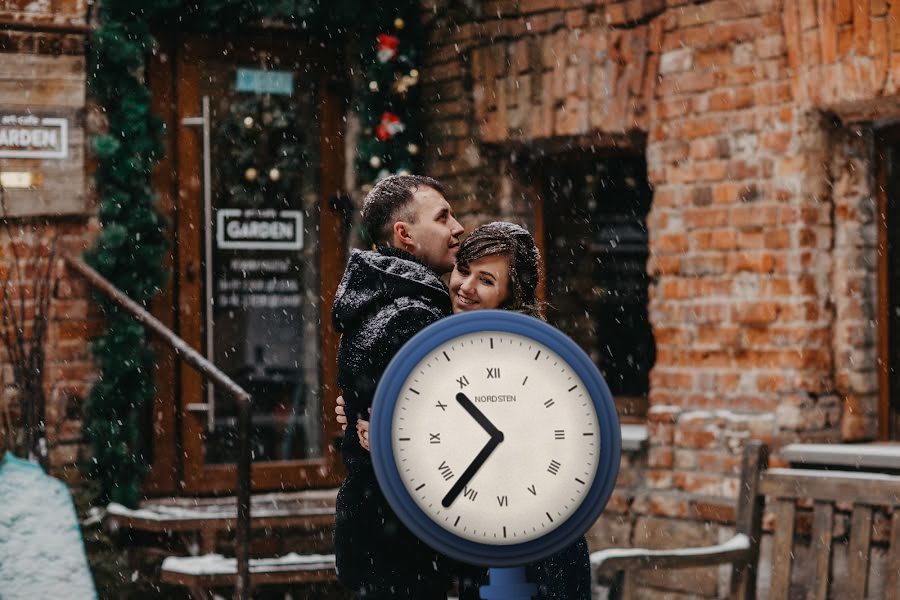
10h37
